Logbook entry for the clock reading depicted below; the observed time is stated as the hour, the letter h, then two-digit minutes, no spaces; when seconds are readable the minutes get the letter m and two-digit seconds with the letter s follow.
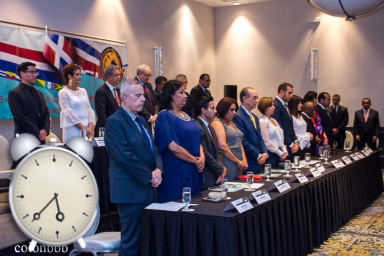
5h38
